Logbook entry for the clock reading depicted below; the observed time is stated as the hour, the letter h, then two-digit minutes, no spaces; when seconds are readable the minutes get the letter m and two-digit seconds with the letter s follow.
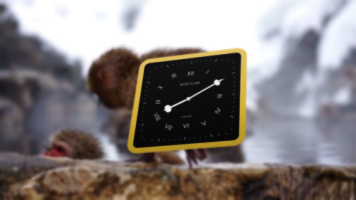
8h10
